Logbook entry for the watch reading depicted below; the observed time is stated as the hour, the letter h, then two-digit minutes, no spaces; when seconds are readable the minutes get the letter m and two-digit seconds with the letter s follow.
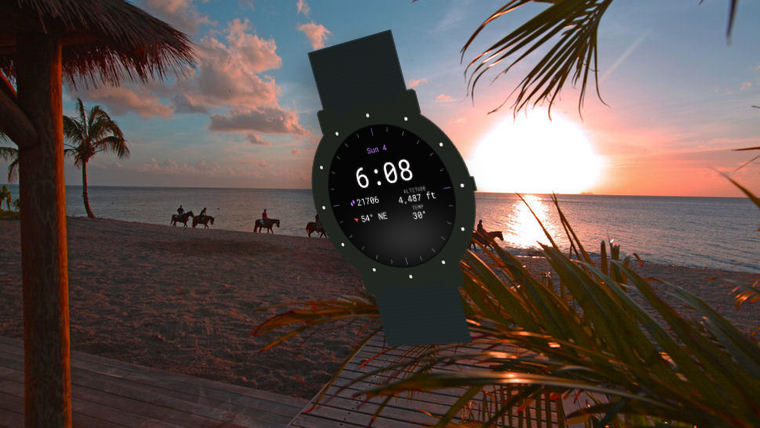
6h08
